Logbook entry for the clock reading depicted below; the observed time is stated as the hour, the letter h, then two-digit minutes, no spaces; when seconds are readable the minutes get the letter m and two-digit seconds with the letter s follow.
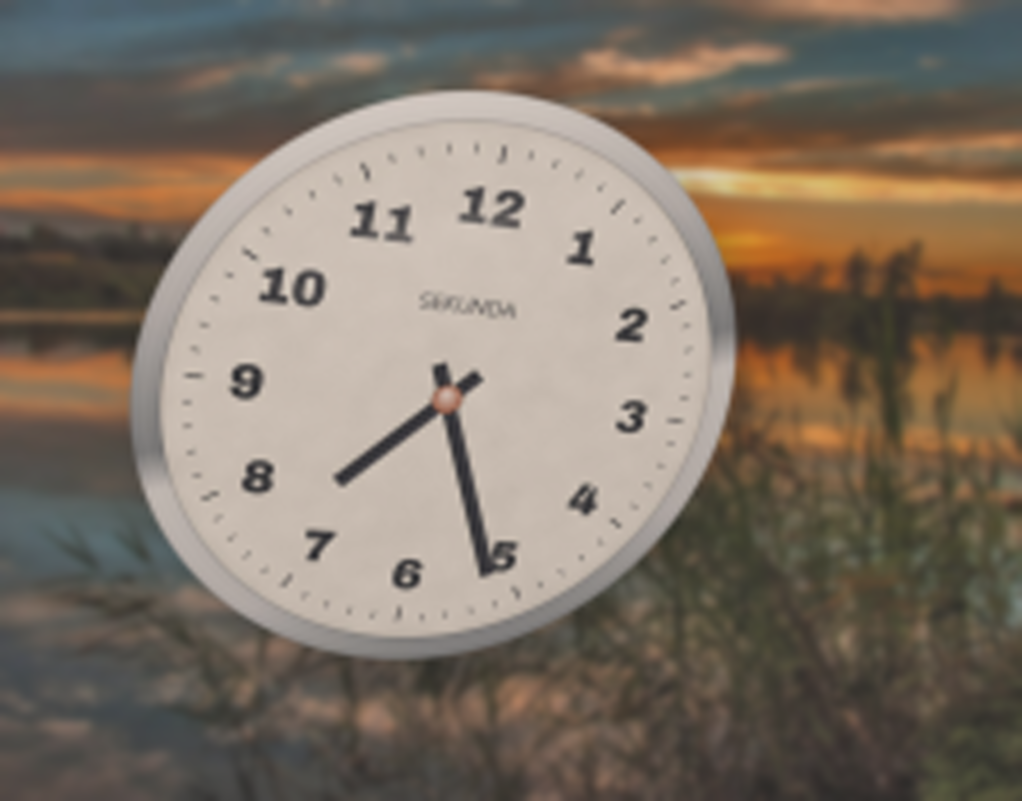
7h26
